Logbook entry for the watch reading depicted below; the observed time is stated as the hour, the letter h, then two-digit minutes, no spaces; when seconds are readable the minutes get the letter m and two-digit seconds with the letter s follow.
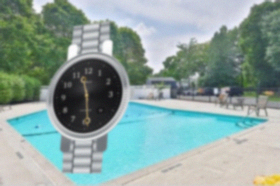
11h29
